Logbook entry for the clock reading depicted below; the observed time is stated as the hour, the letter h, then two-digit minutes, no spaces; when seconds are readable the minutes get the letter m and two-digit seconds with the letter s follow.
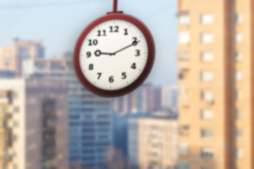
9h11
